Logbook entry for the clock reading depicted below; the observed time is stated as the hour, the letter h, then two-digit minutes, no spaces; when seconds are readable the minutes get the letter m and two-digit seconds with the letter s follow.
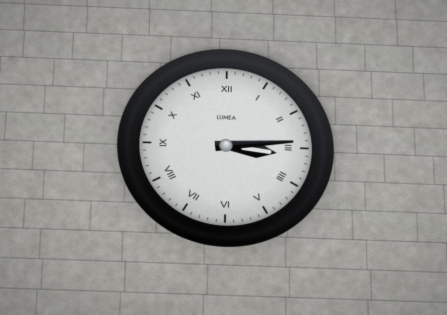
3h14
